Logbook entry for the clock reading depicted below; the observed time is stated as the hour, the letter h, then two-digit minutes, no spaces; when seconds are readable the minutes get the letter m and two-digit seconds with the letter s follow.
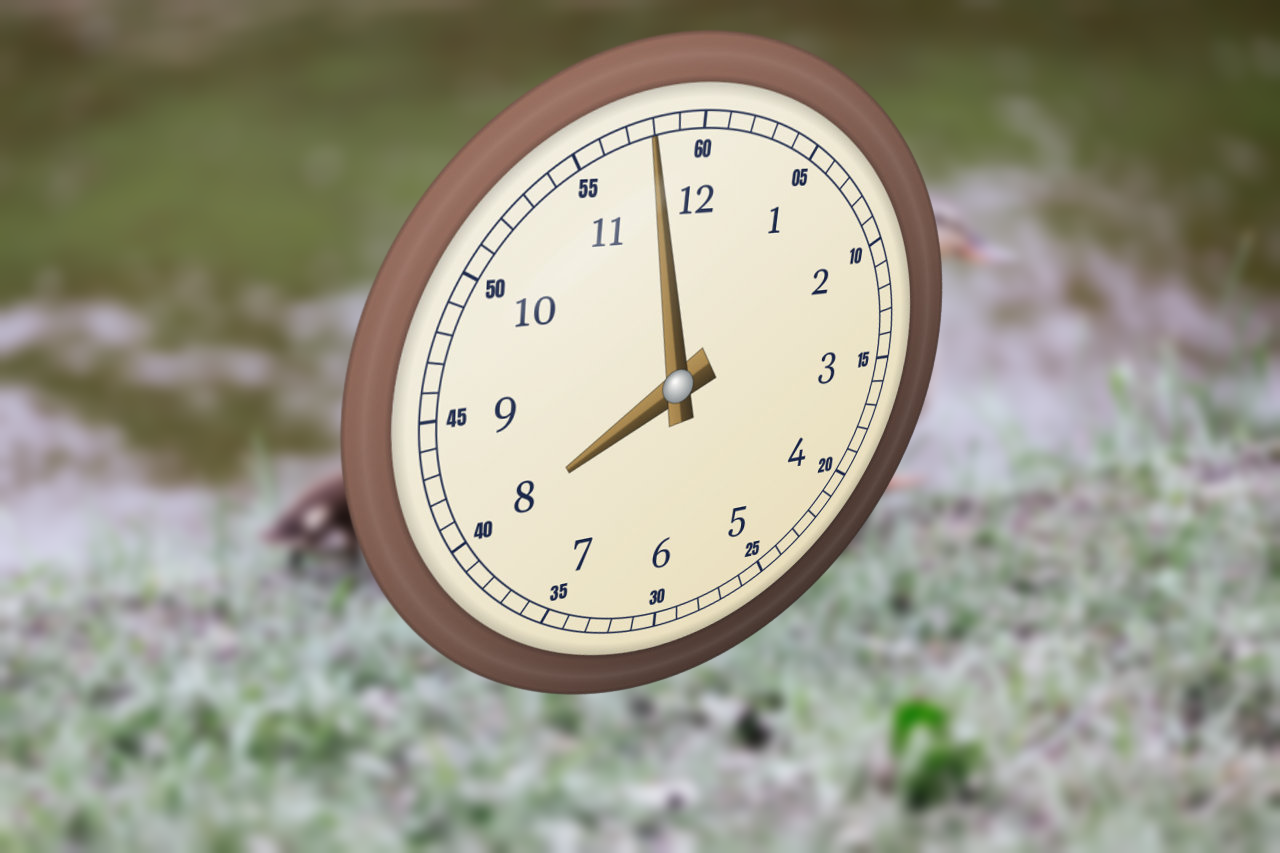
7h58
